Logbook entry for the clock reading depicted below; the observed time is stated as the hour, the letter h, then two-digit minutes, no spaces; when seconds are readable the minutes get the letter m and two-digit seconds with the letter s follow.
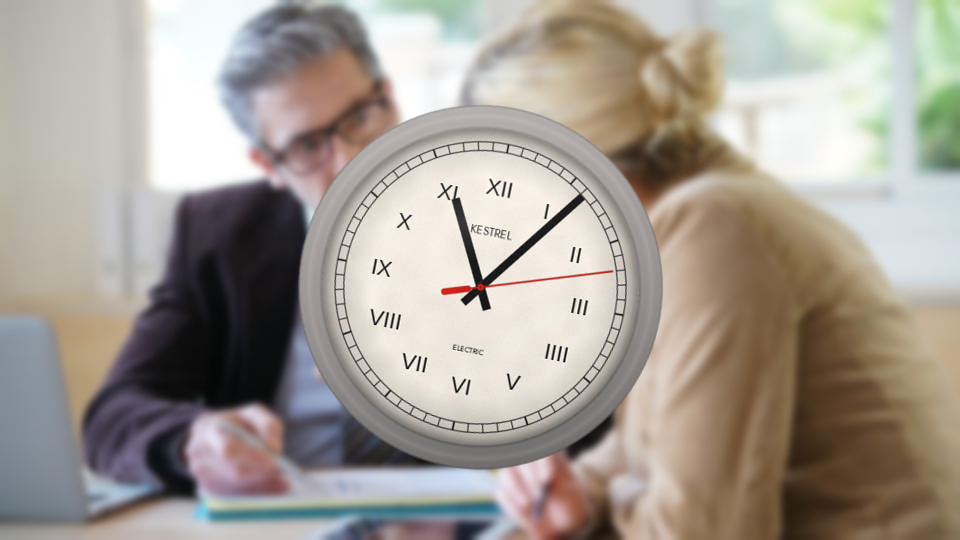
11h06m12s
